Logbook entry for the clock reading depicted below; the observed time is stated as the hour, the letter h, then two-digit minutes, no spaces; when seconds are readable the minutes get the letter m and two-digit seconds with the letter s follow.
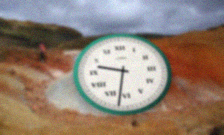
9h32
